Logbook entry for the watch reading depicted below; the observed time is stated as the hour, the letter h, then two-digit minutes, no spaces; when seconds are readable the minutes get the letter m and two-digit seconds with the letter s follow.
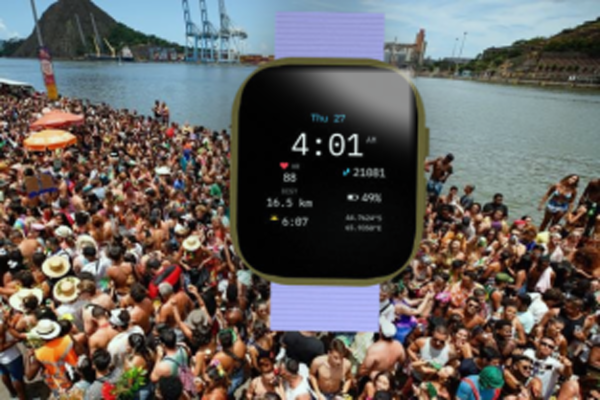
4h01
